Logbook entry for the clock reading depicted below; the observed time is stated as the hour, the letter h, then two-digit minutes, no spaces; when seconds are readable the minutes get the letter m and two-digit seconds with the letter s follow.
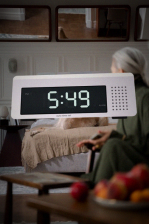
5h49
